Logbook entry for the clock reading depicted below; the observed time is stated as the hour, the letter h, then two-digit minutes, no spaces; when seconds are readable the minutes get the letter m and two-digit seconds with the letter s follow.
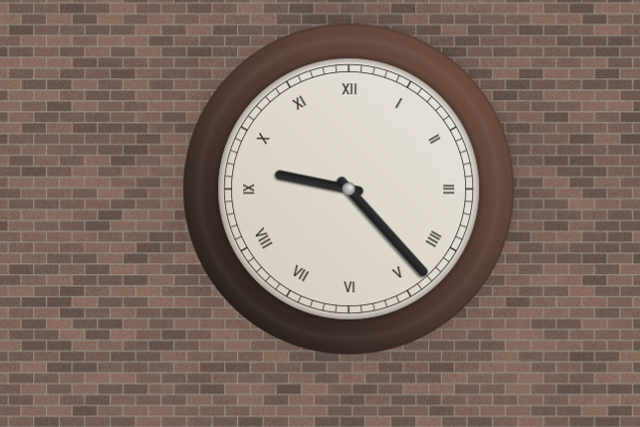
9h23
